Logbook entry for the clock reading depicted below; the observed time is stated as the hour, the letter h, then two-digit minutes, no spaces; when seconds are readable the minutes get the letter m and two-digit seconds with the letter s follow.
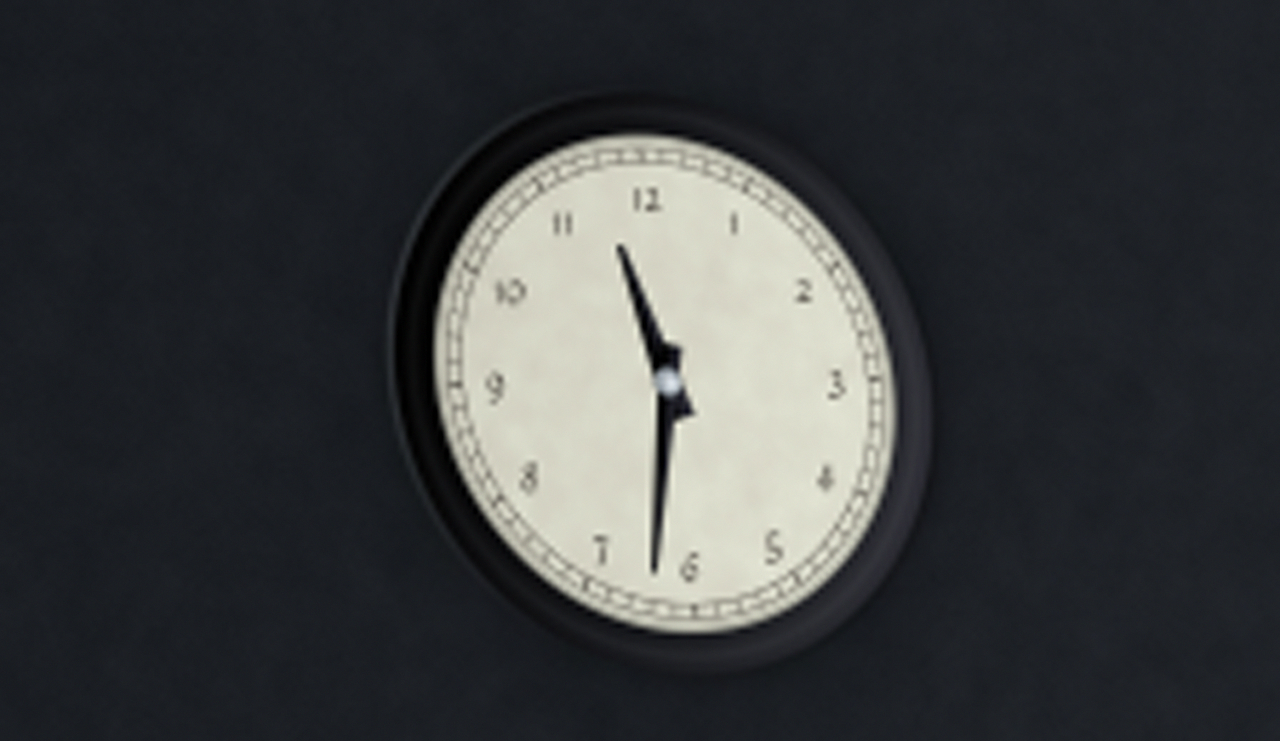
11h32
